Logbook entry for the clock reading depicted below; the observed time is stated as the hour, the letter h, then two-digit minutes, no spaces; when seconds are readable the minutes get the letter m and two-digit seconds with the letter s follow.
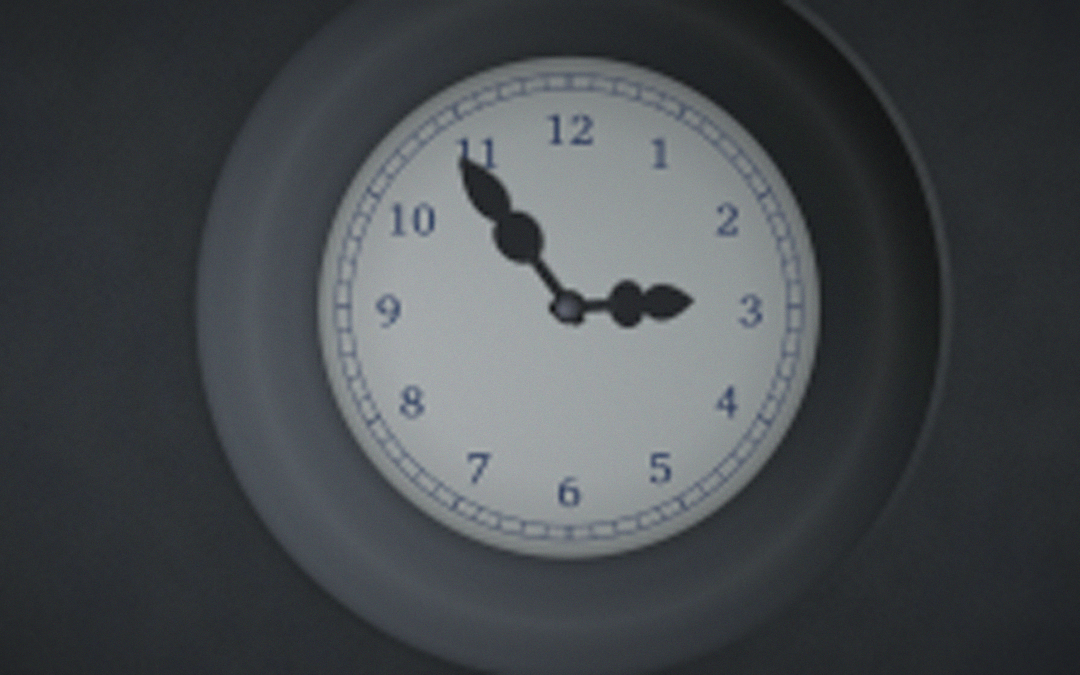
2h54
